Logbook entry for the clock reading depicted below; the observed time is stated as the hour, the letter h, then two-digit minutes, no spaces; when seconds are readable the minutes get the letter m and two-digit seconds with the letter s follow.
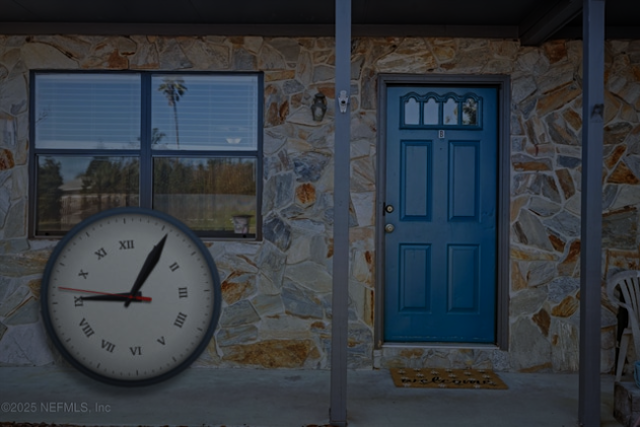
9h05m47s
